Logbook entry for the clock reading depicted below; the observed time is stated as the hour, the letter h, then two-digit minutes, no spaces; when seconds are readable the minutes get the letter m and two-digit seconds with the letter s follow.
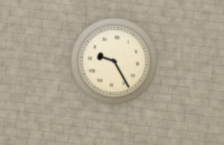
9h24
